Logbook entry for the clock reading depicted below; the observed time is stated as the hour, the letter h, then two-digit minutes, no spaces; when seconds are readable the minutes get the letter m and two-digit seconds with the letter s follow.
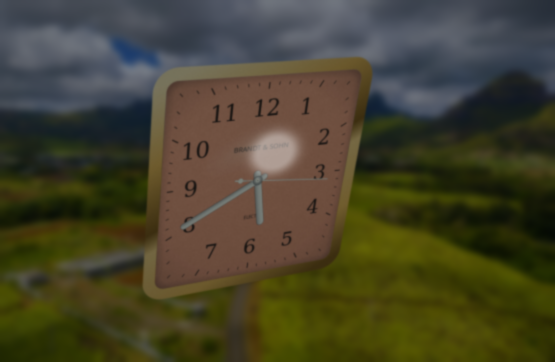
5h40m16s
